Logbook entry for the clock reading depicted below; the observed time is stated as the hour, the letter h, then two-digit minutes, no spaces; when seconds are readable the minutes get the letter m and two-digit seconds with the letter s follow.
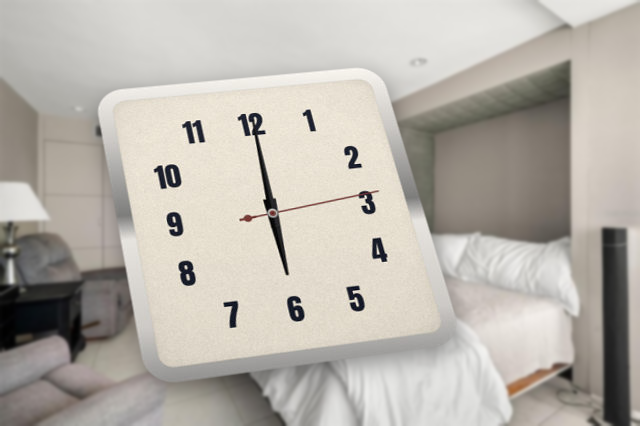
6h00m14s
